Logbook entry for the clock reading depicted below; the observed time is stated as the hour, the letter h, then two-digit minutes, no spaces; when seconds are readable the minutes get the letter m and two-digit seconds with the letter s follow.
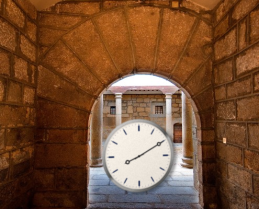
8h10
